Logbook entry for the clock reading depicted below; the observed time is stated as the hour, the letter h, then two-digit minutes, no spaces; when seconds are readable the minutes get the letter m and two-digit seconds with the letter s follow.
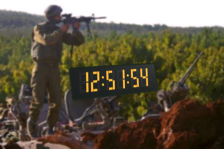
12h51m54s
